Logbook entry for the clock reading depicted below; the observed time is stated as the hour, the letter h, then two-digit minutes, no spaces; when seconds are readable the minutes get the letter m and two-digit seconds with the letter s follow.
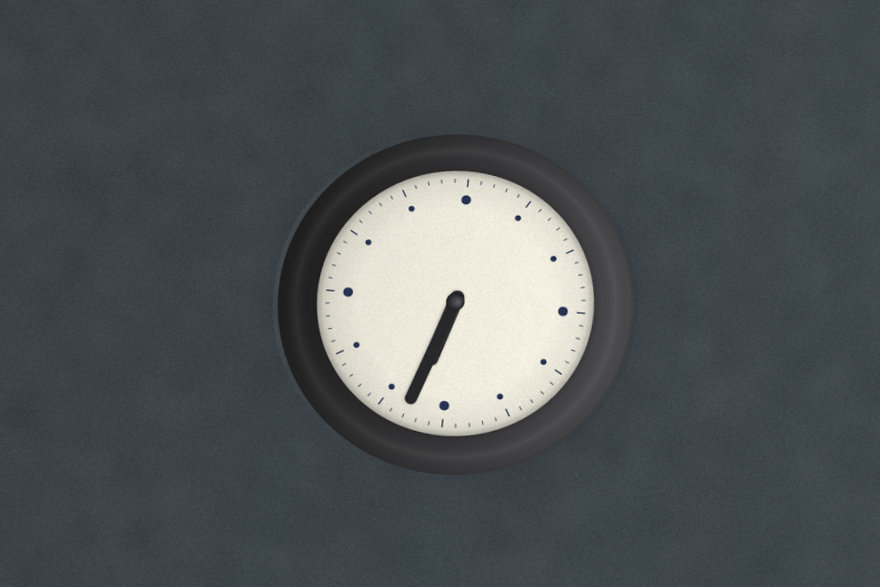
6h33
